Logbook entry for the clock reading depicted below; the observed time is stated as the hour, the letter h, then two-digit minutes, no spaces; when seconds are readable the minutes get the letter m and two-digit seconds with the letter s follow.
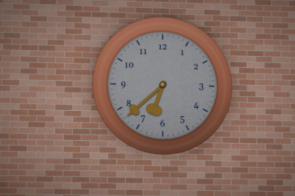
6h38
